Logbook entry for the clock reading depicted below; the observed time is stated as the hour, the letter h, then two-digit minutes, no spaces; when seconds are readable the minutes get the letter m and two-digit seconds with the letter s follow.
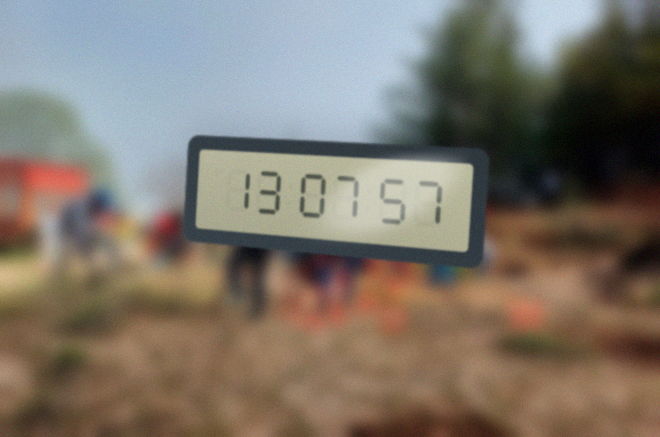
13h07m57s
